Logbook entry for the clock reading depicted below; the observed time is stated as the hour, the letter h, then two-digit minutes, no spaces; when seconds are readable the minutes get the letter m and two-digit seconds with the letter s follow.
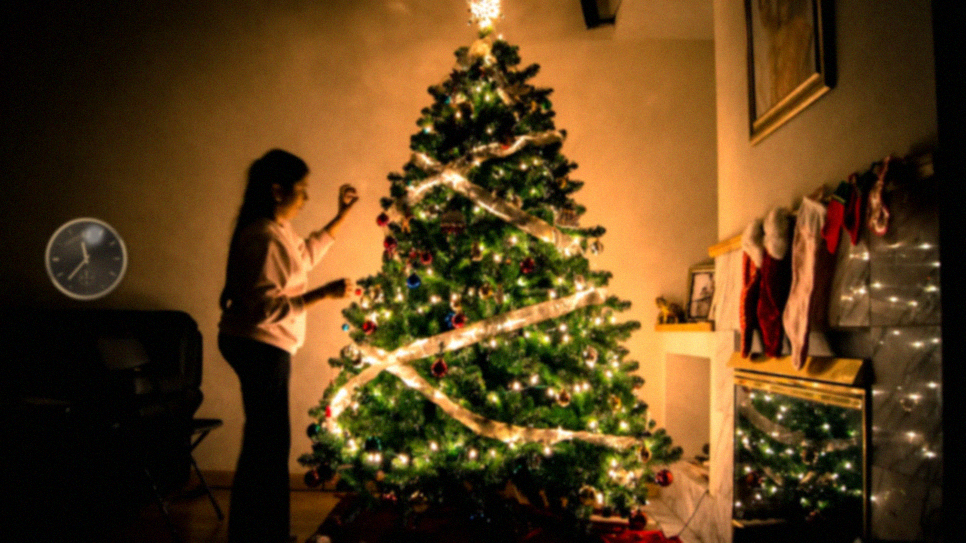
11h37
